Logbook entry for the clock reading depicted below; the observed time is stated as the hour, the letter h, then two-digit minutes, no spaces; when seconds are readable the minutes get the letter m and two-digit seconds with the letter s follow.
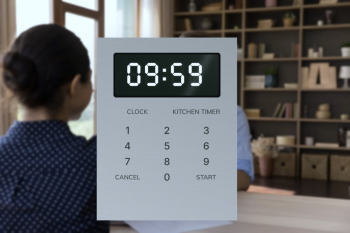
9h59
